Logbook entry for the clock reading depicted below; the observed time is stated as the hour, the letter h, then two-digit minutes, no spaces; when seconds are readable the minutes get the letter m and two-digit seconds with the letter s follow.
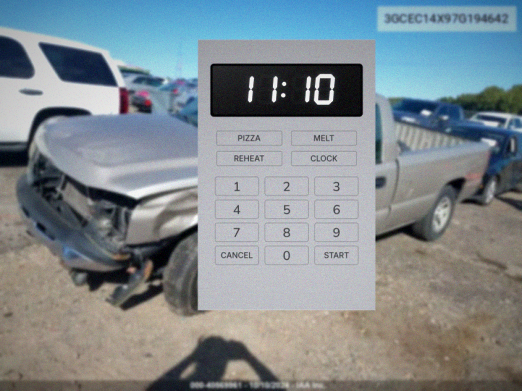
11h10
